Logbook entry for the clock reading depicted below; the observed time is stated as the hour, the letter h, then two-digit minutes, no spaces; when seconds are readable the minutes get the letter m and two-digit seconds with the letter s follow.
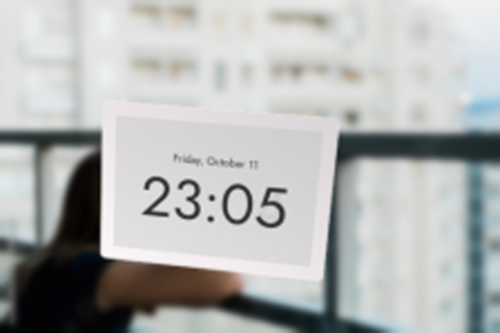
23h05
